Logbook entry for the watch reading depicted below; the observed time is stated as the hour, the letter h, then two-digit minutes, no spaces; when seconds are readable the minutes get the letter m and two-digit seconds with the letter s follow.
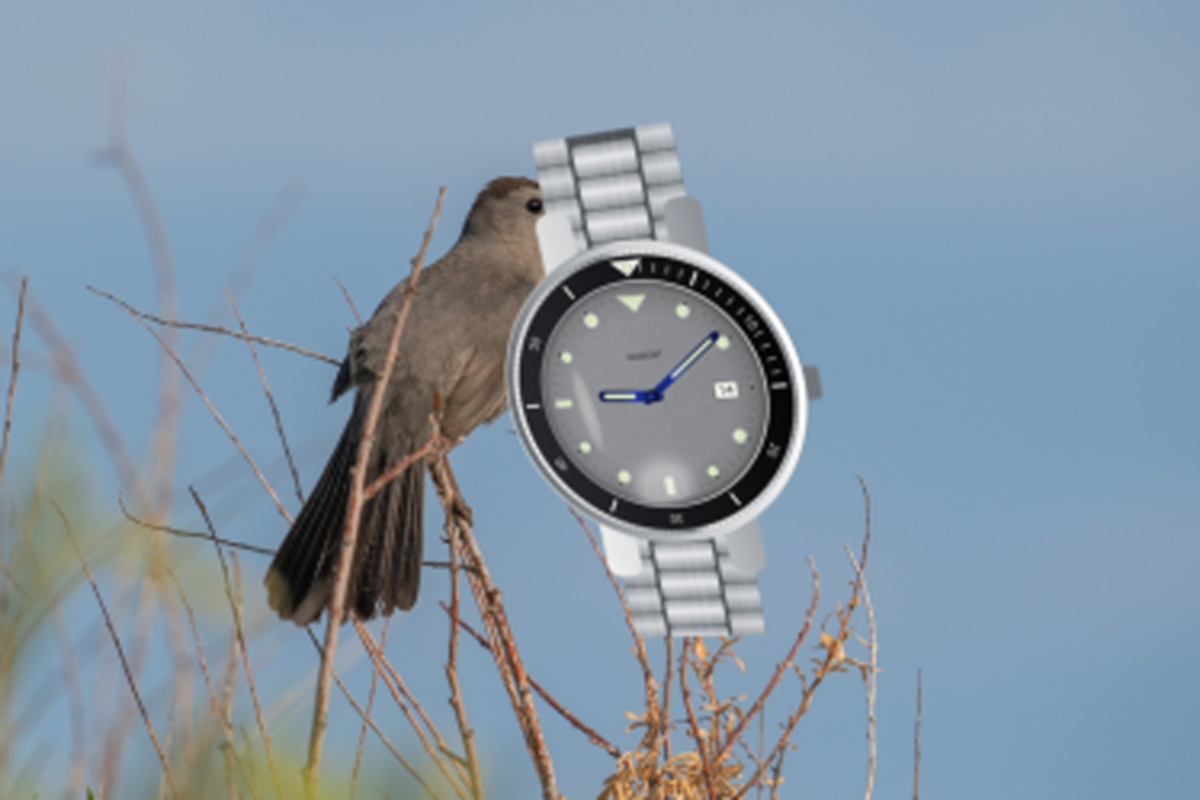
9h09
